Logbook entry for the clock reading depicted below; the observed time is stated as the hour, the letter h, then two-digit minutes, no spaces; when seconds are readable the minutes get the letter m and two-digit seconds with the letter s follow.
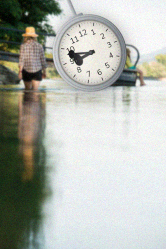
8h48
